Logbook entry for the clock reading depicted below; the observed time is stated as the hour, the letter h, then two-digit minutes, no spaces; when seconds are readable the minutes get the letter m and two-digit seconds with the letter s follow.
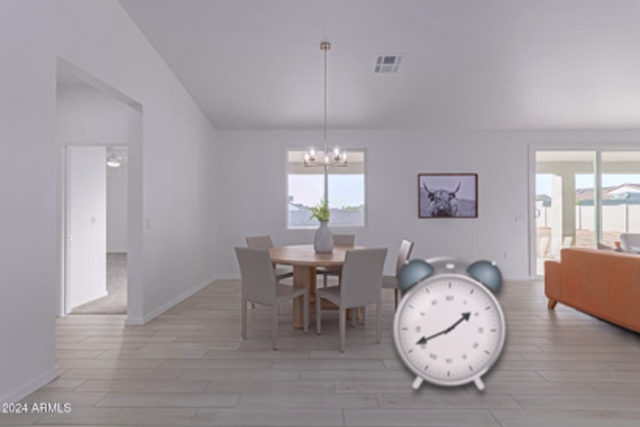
1h41
